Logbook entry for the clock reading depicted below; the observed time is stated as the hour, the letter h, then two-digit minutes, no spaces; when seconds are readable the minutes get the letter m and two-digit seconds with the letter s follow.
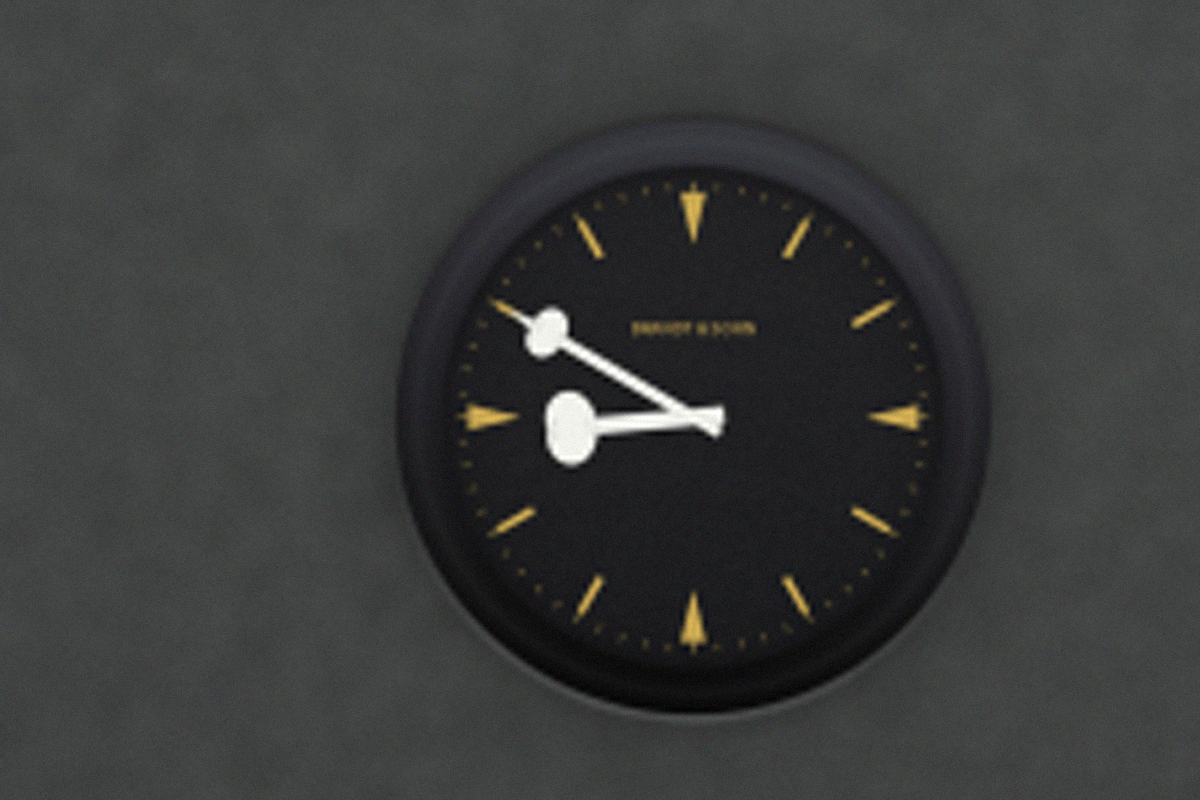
8h50
